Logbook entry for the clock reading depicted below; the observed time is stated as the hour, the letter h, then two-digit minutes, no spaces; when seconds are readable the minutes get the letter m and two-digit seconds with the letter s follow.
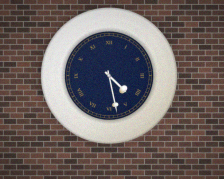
4h28
